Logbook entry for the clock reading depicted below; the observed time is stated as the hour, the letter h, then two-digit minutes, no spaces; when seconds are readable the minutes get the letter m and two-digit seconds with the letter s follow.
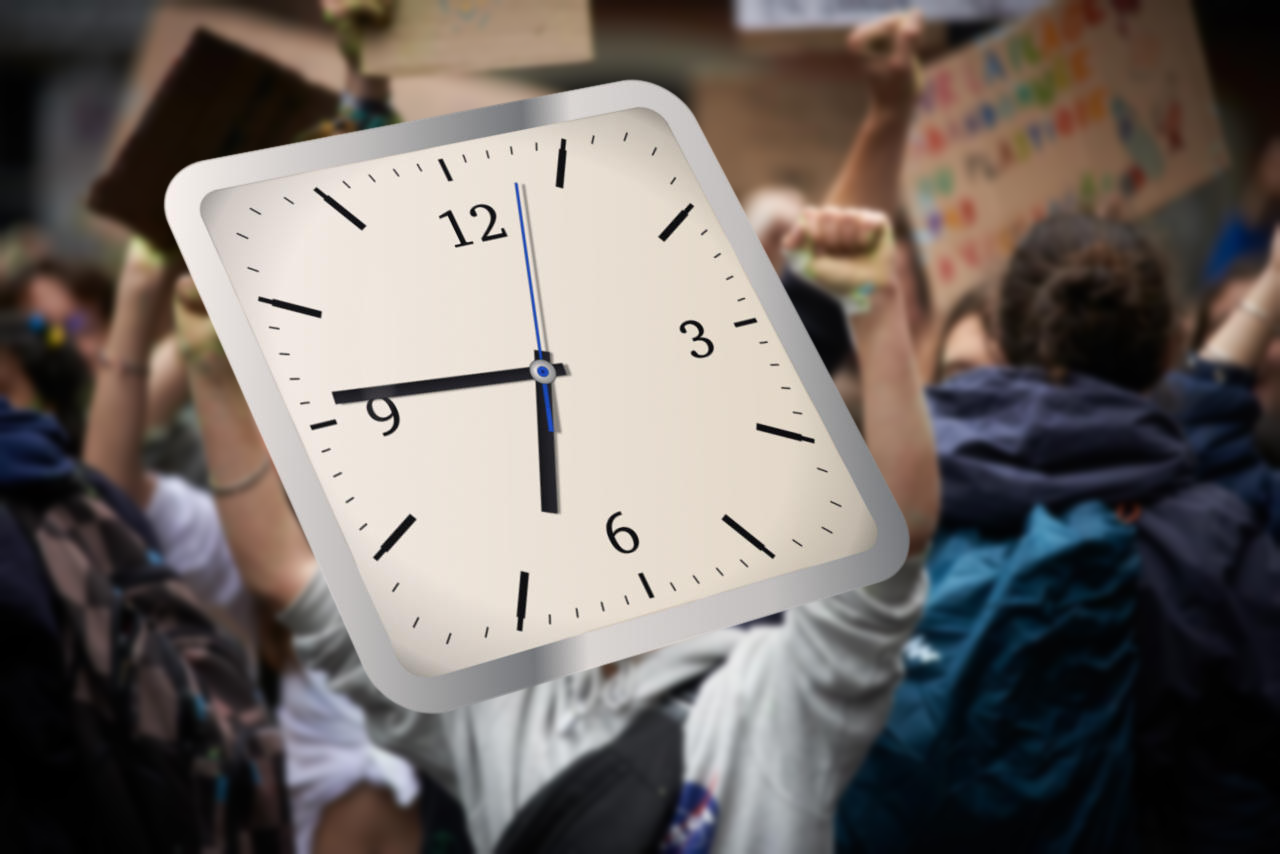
6h46m03s
